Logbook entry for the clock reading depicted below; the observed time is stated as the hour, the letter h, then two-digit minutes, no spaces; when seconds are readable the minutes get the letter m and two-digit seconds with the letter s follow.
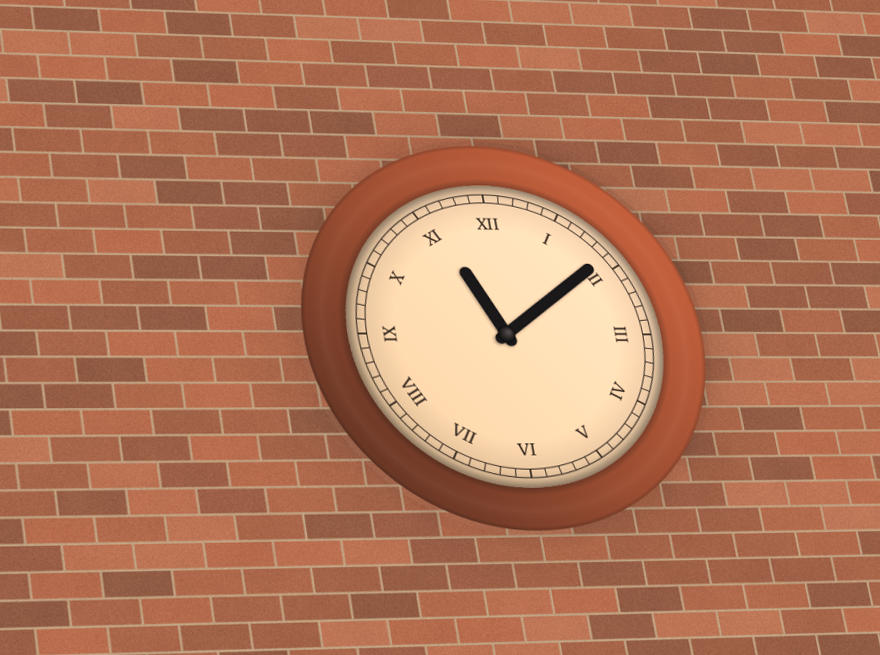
11h09
